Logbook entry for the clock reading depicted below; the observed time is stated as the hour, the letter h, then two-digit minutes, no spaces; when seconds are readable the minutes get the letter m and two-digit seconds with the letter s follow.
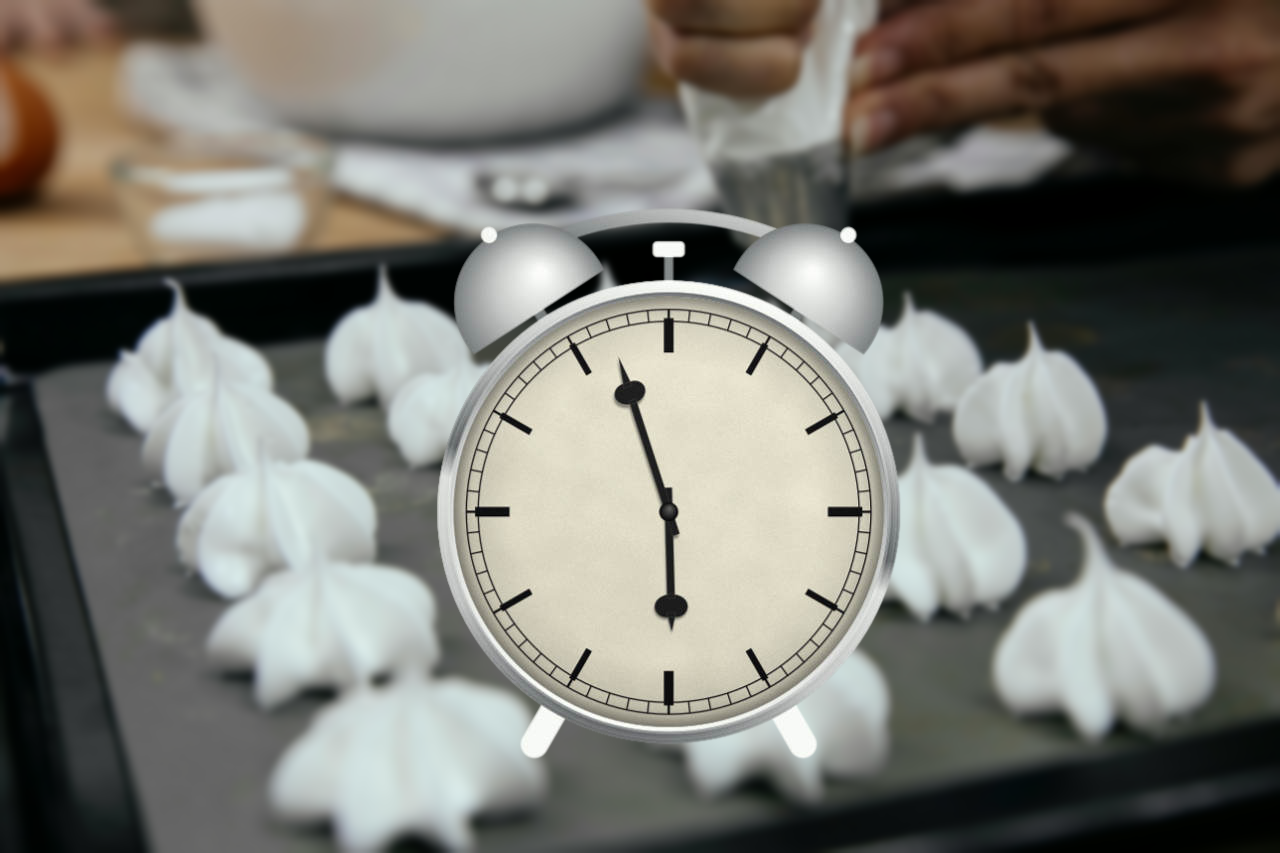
5h57
